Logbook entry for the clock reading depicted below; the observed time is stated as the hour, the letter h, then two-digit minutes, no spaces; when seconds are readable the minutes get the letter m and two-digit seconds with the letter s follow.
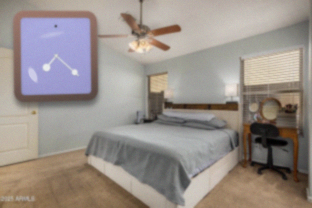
7h22
